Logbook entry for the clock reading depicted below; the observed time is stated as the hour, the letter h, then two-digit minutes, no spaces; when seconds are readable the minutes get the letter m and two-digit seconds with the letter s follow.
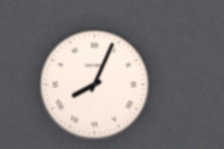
8h04
